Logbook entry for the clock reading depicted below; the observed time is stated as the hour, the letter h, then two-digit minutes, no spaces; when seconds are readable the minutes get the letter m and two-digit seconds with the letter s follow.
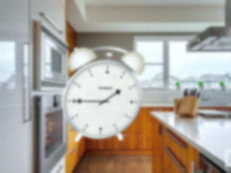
1h45
